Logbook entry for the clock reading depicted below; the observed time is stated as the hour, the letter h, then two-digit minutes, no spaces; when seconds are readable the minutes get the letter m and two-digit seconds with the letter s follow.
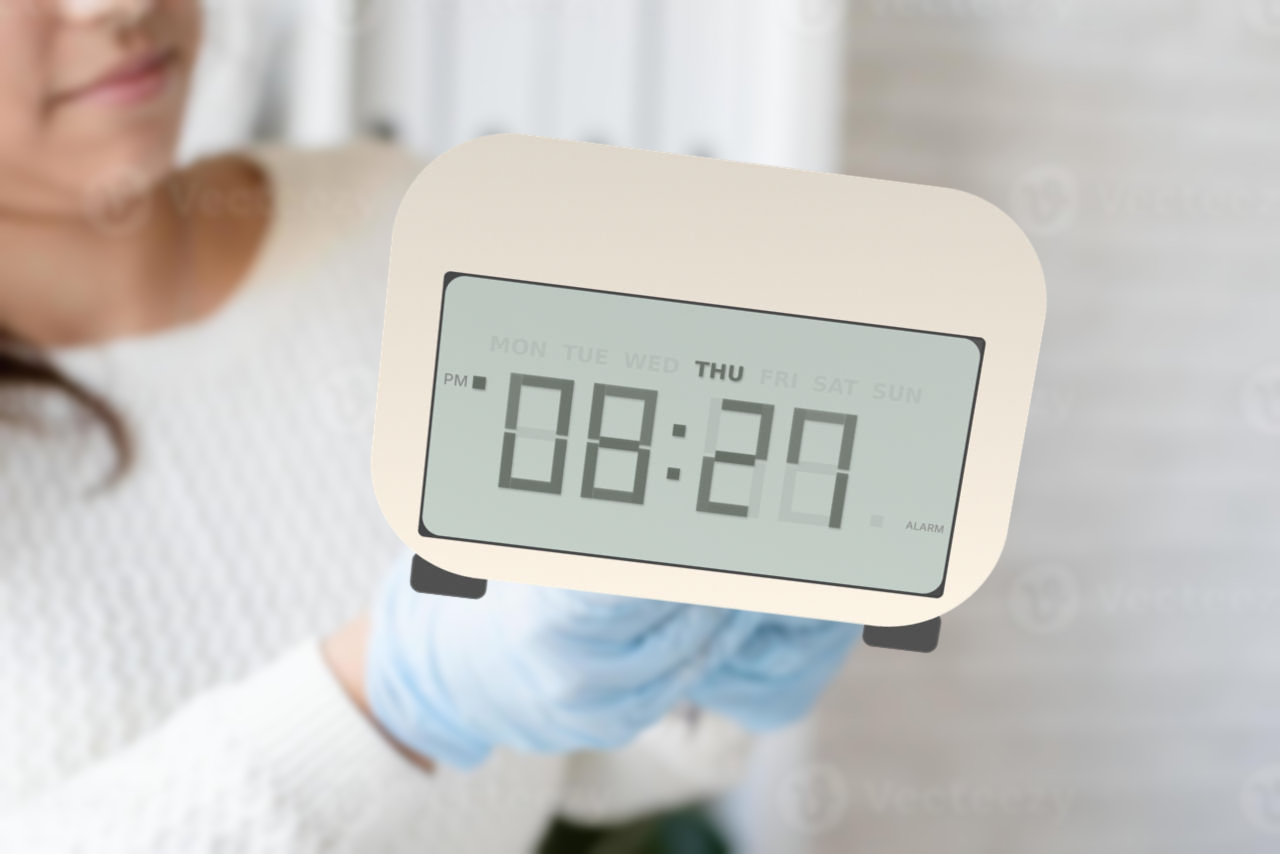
8h27
